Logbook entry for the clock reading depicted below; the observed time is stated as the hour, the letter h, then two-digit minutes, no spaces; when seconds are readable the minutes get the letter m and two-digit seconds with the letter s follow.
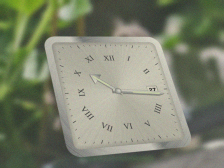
10h16
